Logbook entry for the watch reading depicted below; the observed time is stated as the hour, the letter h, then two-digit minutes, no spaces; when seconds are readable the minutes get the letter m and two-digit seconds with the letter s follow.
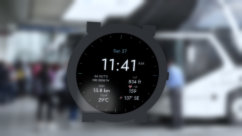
11h41
